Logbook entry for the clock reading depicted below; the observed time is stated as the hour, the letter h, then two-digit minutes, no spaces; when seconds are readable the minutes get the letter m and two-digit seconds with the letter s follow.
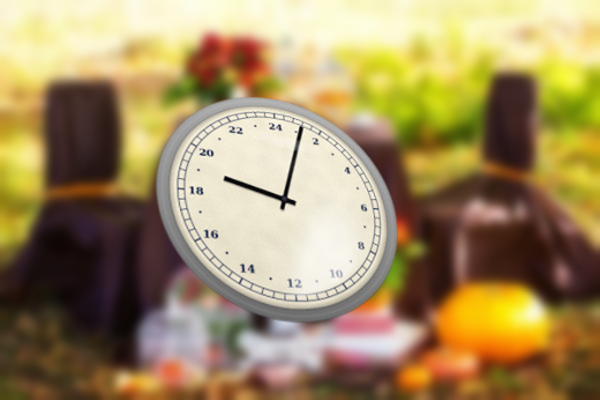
19h03
